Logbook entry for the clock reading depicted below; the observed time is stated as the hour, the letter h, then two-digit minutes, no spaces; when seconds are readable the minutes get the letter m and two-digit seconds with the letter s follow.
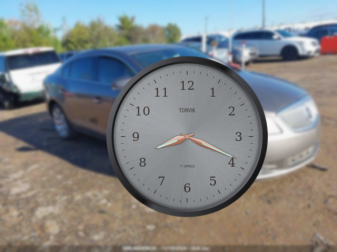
8h19
